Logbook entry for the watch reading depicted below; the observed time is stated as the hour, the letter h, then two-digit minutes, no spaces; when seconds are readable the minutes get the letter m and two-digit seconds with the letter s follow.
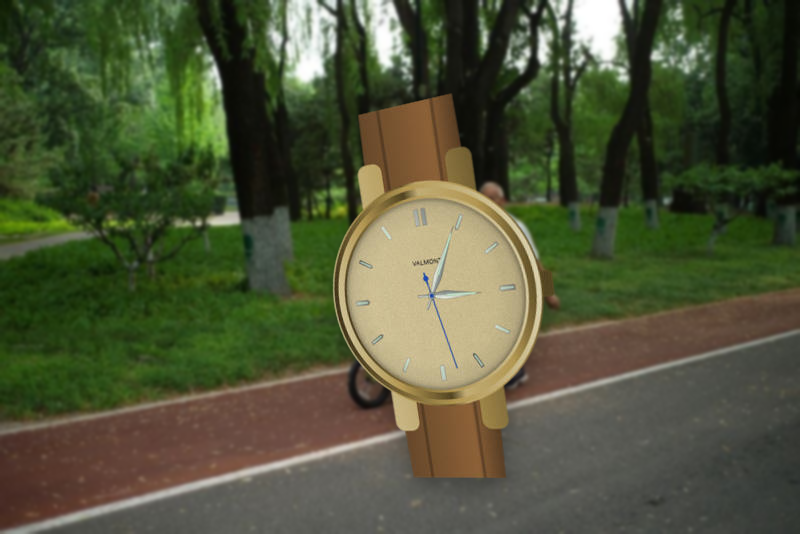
3h04m28s
